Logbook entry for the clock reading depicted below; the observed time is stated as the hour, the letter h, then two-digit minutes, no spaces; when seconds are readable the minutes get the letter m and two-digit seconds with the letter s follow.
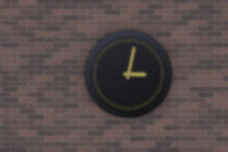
3h02
